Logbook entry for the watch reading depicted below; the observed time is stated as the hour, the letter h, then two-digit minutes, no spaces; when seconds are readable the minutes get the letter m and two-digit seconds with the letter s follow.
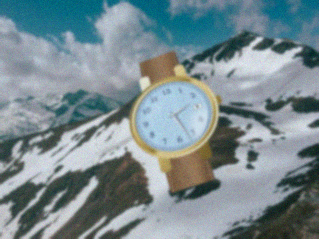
2h27
